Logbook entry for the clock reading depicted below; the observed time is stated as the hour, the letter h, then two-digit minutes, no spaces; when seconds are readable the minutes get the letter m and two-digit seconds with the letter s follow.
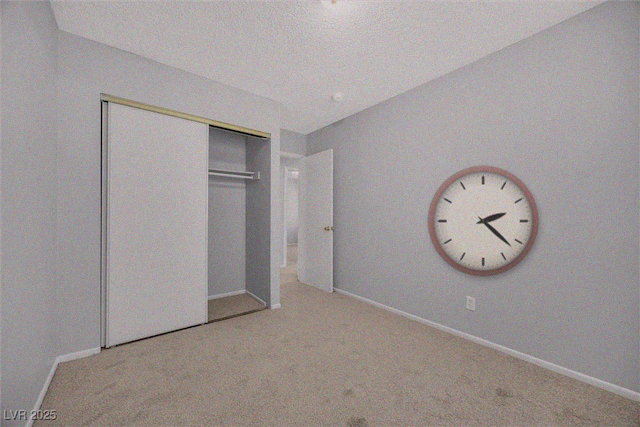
2h22
